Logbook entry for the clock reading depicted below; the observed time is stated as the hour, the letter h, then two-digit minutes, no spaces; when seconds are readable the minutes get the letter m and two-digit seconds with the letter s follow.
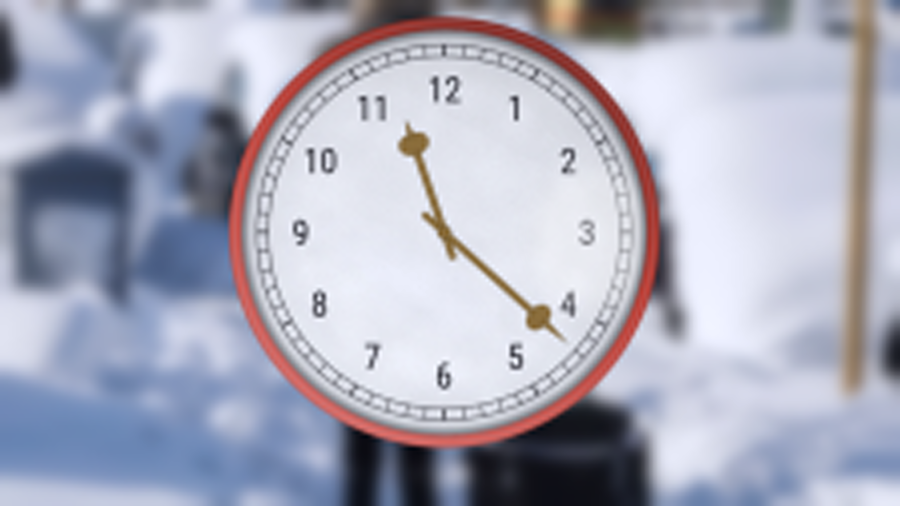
11h22
